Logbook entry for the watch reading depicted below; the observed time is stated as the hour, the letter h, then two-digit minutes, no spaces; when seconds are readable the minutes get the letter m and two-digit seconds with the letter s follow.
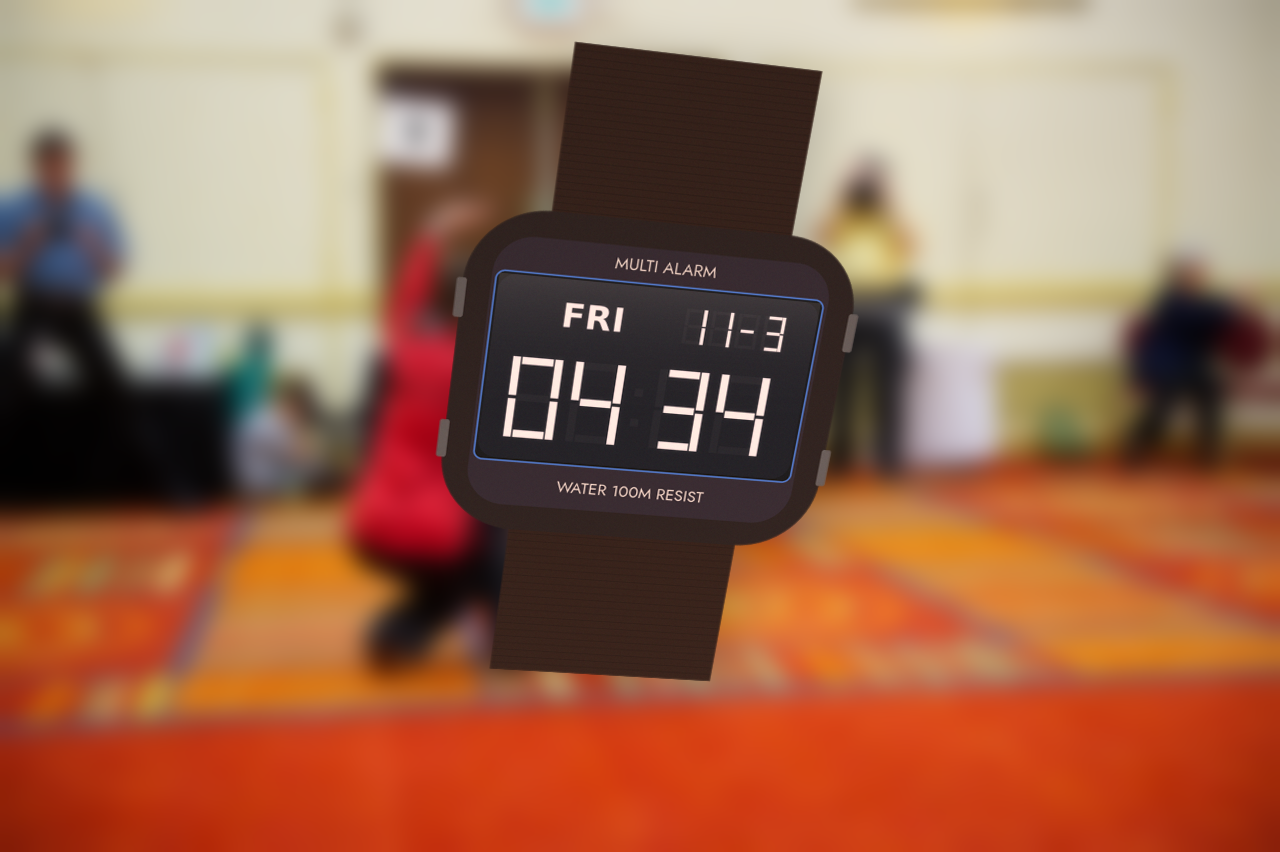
4h34
